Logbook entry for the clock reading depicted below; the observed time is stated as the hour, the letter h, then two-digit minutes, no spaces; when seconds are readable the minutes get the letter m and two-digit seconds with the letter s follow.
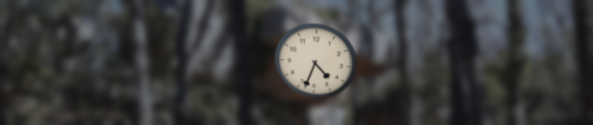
4h33
